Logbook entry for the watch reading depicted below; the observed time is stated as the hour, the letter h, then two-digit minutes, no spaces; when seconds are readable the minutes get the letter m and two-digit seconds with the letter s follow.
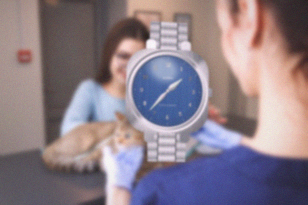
1h37
